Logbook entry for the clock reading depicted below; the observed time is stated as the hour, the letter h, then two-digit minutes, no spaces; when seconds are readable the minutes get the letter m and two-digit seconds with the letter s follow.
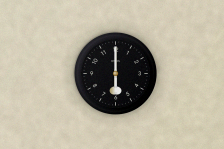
6h00
